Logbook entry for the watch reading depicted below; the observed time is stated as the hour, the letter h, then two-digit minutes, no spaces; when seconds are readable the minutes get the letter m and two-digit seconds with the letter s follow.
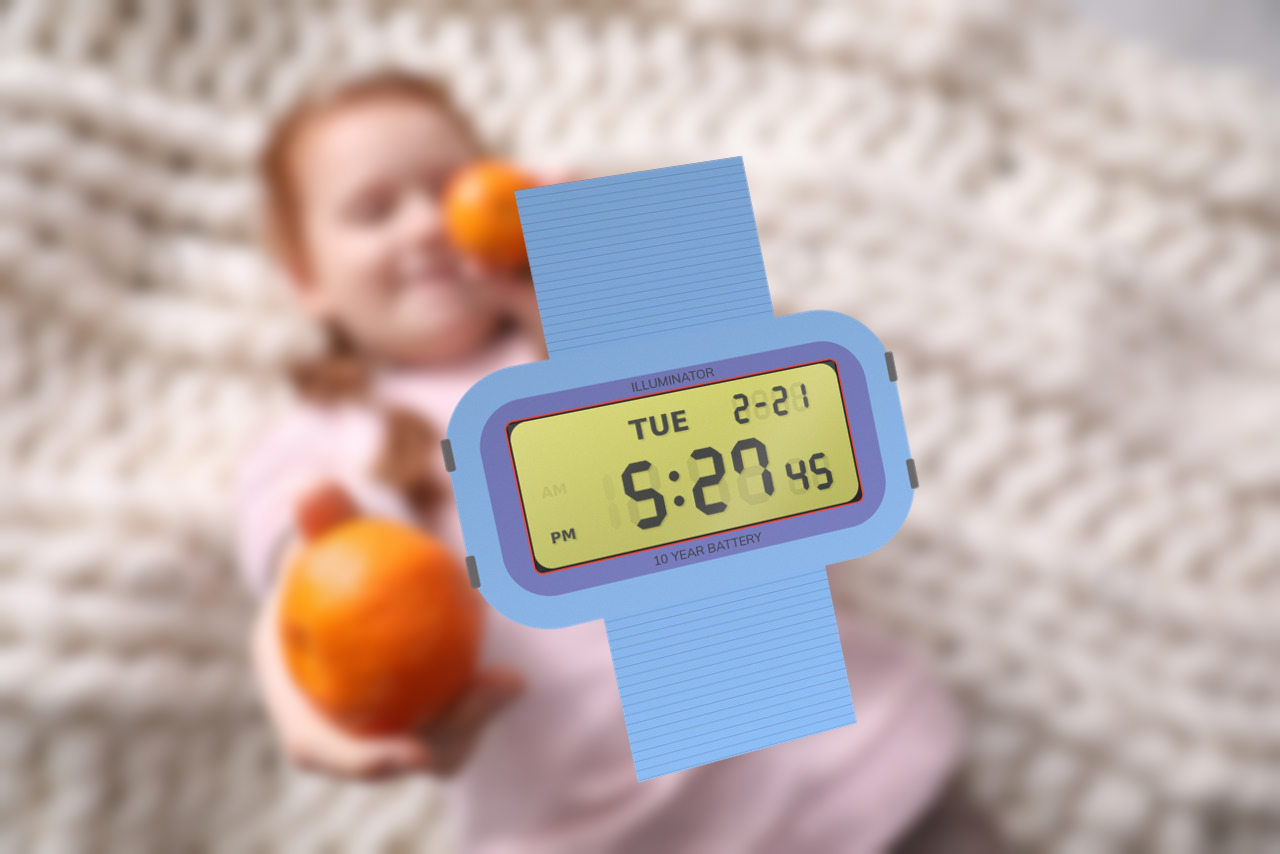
5h27m45s
